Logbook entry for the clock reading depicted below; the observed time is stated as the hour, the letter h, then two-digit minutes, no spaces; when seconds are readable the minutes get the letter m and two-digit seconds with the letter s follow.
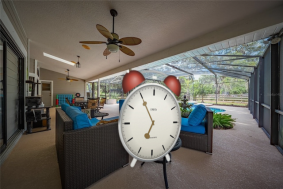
6h55
